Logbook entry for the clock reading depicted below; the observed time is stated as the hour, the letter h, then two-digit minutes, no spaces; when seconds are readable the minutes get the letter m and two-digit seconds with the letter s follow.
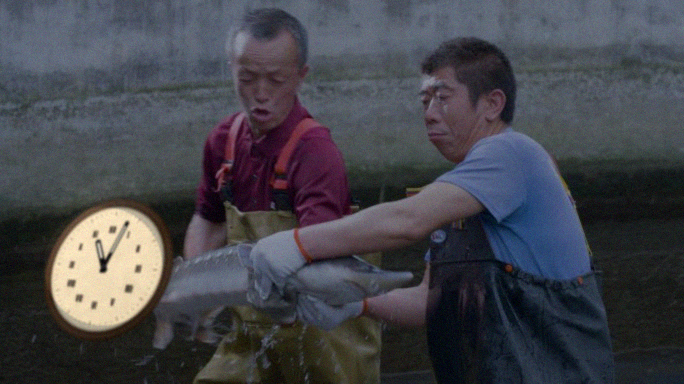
11h03
